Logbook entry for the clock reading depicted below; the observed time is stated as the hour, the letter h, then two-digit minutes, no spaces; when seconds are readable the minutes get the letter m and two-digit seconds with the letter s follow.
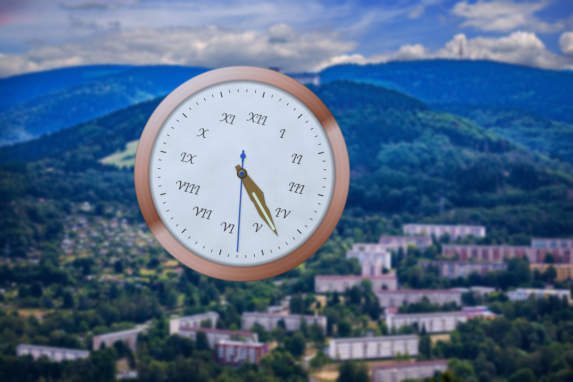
4h22m28s
